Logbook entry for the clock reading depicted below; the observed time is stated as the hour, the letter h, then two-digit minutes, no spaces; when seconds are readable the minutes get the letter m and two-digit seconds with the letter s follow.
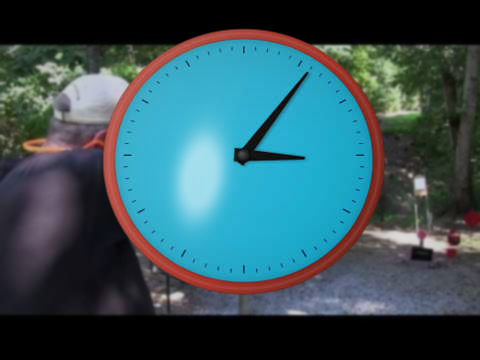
3h06
